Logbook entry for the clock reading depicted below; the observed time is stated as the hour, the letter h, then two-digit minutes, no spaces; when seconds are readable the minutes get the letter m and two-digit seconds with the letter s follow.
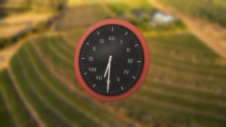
6h30
